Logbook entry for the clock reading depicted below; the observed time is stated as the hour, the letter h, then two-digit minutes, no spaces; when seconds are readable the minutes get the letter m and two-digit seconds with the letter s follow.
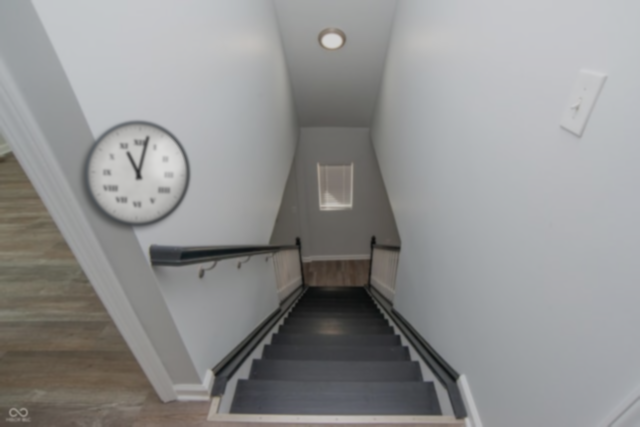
11h02
